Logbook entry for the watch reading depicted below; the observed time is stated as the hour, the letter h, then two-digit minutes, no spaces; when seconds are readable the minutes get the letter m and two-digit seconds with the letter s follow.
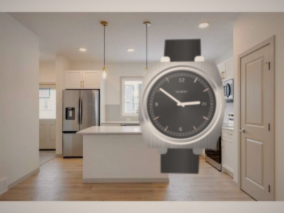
2h51
